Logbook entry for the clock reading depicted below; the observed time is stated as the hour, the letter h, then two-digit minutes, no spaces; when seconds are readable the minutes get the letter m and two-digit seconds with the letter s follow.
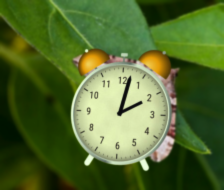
2h02
